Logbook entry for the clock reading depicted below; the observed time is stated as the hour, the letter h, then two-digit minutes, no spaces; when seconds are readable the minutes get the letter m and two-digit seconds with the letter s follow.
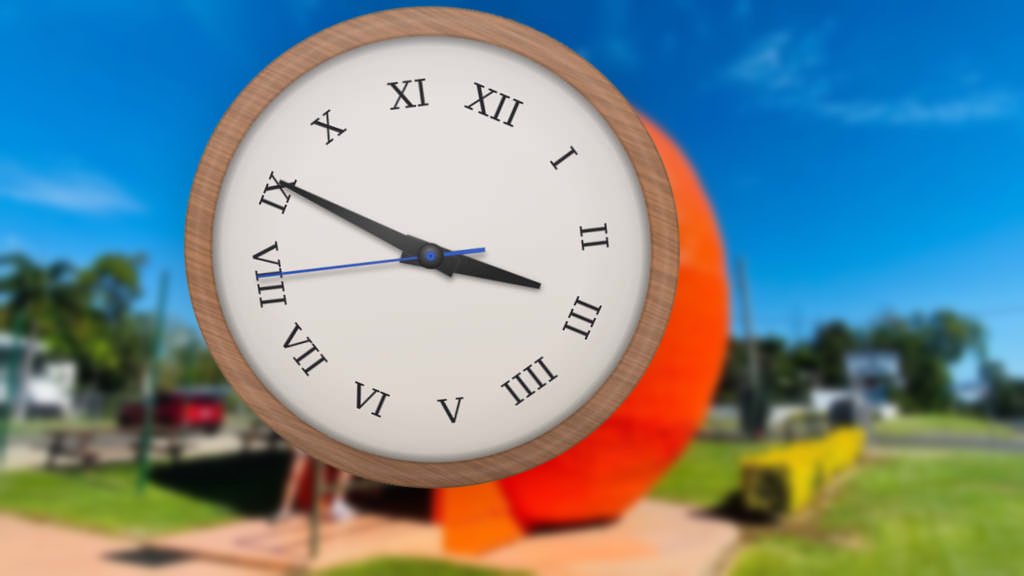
2h45m40s
